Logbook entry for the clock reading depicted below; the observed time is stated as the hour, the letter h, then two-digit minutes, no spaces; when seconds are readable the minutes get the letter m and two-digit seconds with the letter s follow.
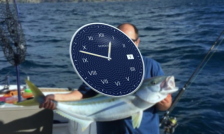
12h48
